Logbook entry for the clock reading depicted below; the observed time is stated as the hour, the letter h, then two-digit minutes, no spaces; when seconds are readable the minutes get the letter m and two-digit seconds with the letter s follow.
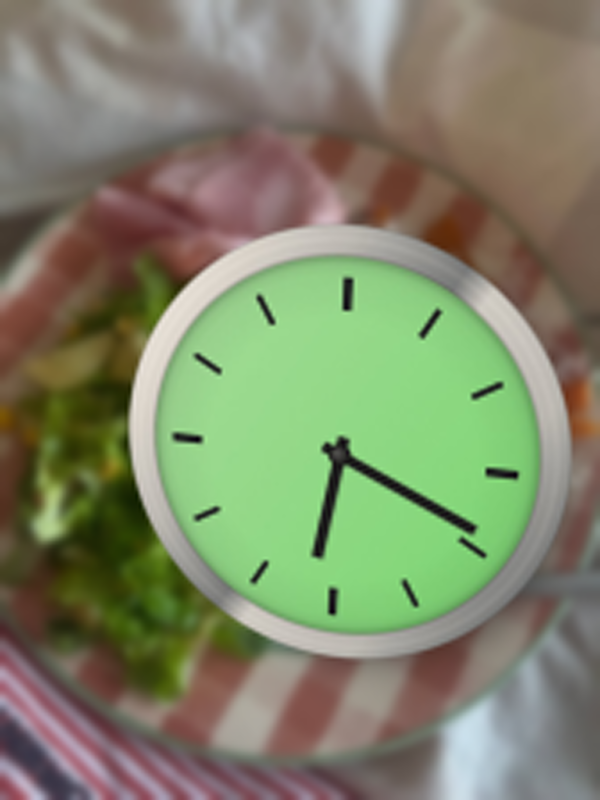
6h19
